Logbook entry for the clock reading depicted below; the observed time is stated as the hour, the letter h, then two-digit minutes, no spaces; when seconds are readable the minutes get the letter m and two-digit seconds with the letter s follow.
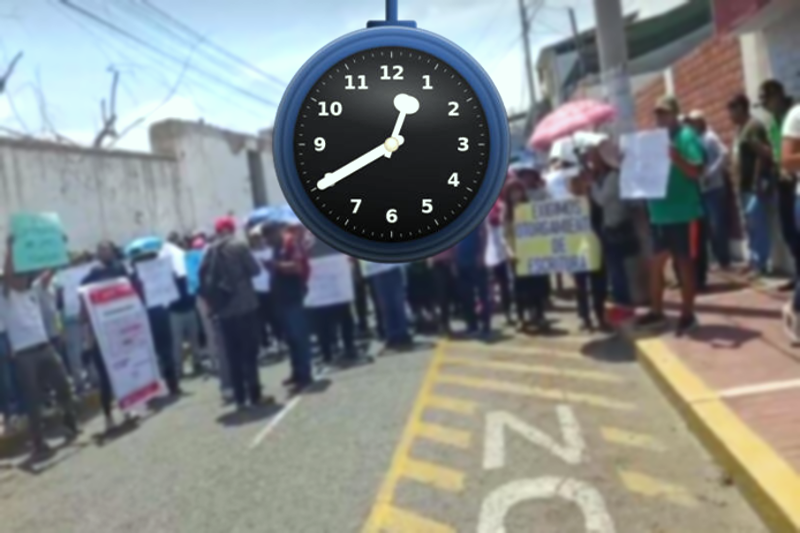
12h40
